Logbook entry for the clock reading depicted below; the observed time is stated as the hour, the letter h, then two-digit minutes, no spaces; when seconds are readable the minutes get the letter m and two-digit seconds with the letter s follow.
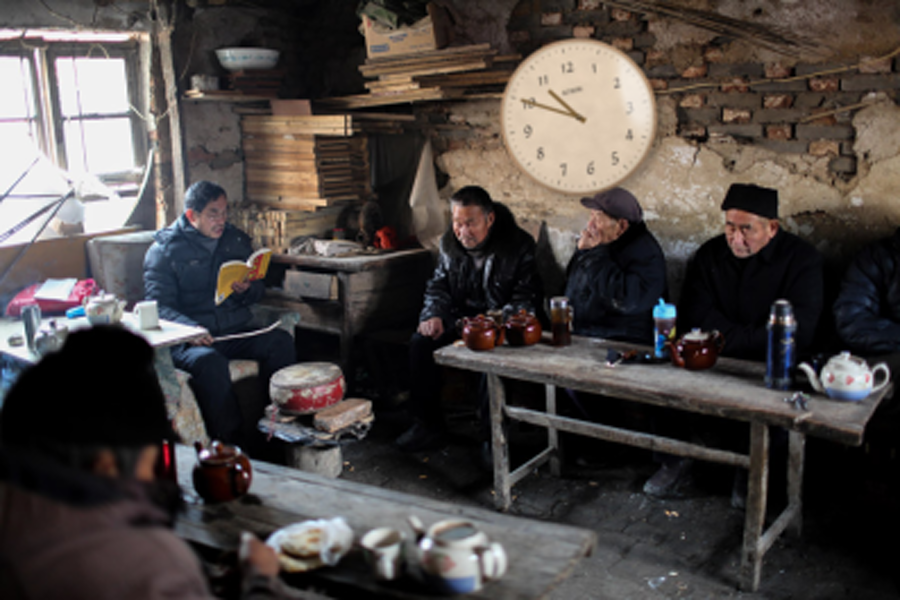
10h50
